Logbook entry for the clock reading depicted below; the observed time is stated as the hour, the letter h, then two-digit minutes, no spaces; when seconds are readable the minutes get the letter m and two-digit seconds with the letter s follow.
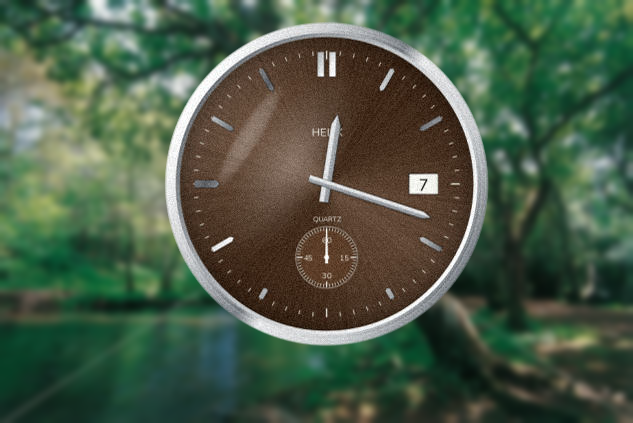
12h18
